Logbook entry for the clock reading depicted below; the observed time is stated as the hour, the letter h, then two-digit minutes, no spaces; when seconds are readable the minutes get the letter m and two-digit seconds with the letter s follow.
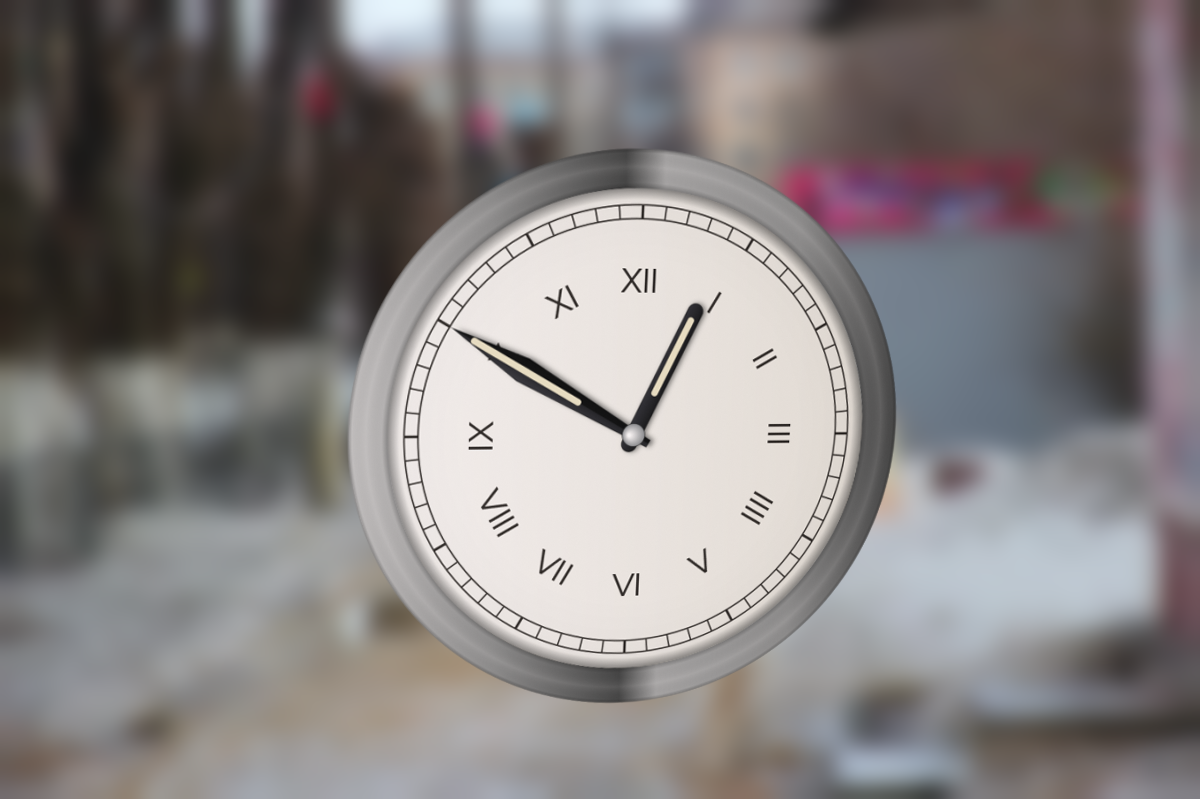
12h50
